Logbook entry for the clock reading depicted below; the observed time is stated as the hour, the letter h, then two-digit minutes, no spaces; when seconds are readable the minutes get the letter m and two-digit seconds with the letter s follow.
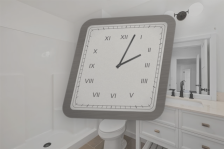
2h03
